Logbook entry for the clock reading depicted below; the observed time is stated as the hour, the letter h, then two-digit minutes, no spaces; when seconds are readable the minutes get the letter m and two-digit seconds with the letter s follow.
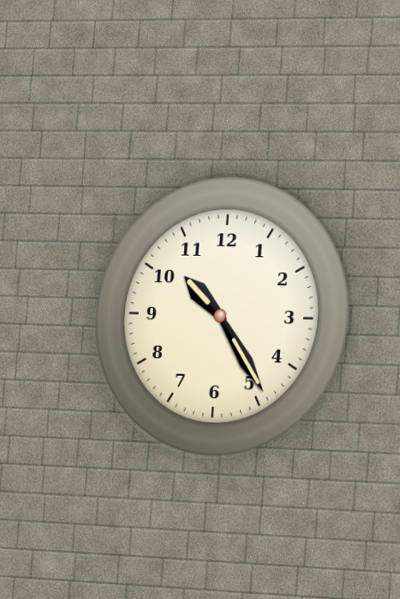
10h24
